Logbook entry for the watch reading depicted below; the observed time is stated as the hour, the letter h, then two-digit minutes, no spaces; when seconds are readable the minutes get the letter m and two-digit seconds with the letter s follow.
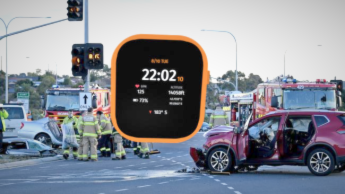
22h02
